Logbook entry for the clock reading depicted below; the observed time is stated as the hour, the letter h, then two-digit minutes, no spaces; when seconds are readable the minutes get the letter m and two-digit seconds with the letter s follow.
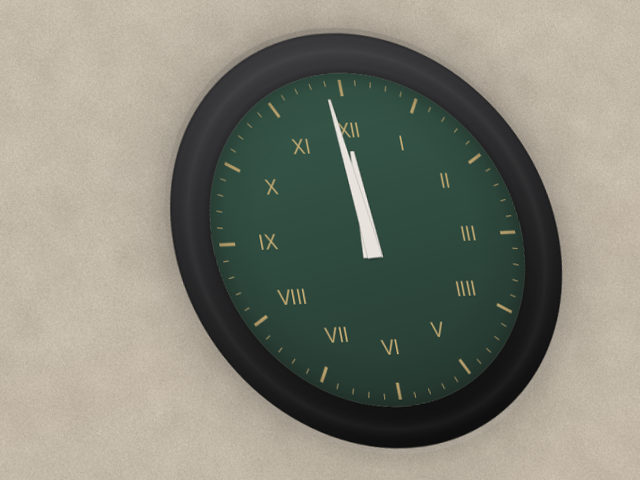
11h59
